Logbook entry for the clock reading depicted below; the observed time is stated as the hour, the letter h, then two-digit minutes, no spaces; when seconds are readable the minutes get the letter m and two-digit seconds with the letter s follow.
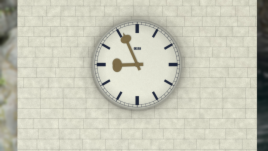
8h56
